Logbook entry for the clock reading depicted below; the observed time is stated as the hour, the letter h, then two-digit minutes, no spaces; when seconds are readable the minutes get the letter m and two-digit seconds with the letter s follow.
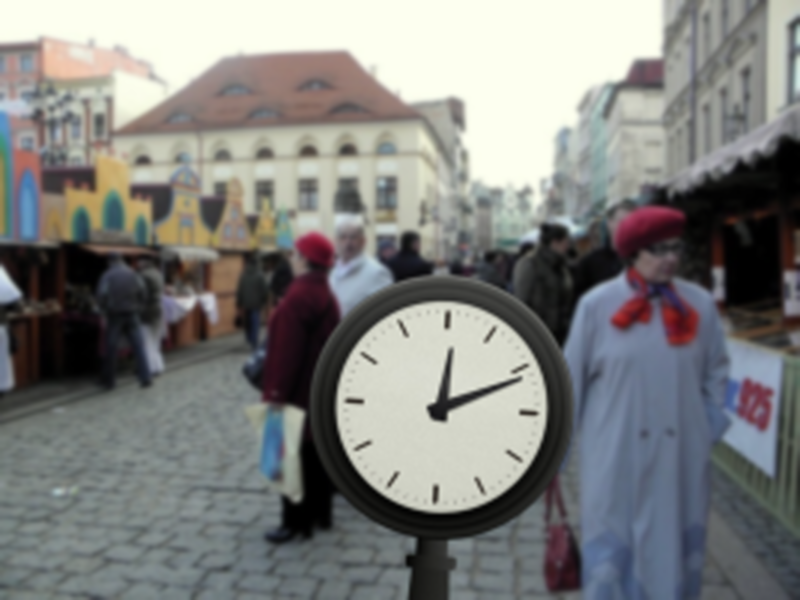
12h11
